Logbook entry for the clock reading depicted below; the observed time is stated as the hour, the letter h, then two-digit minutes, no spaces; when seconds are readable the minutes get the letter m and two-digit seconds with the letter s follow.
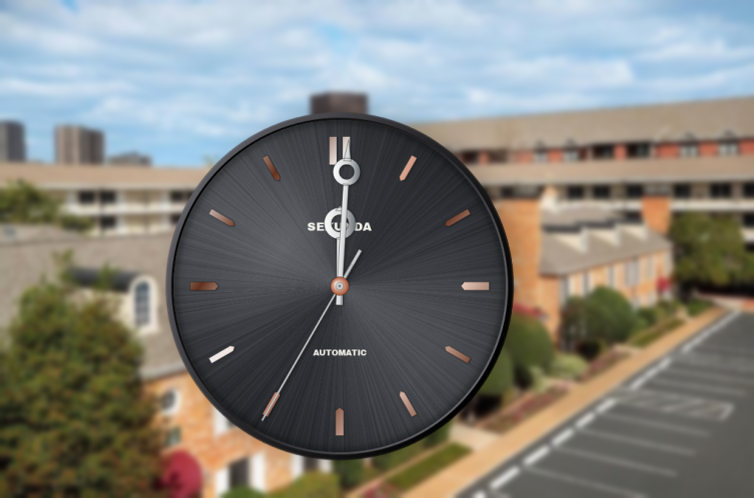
12h00m35s
